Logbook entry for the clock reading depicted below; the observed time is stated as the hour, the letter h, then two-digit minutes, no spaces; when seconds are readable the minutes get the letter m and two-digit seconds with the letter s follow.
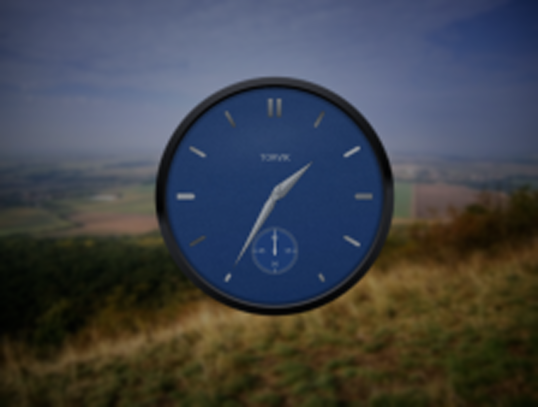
1h35
